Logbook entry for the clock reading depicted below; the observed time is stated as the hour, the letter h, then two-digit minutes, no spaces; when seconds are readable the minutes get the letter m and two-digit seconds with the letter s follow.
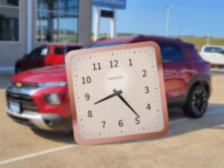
8h24
